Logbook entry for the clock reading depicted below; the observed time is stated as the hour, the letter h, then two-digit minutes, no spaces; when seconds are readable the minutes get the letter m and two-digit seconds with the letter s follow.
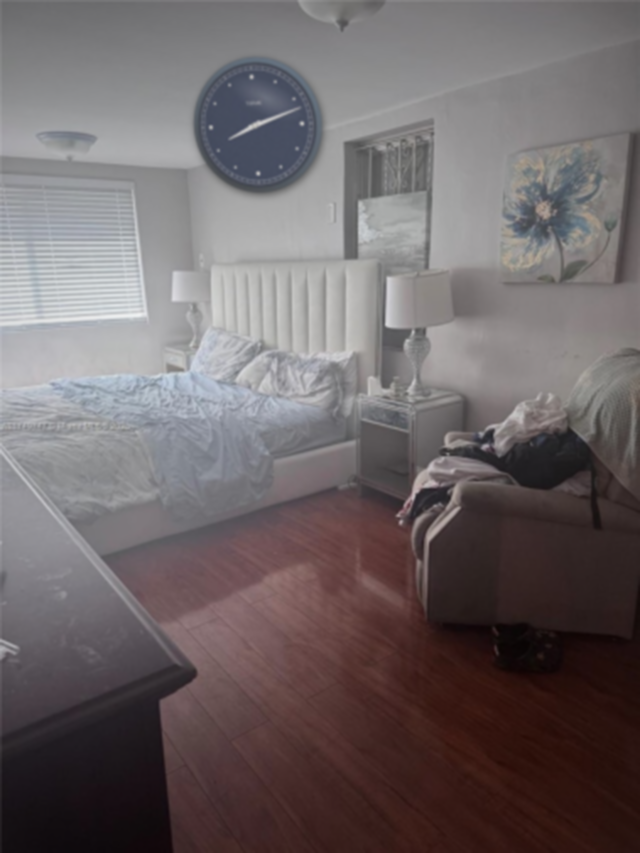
8h12
